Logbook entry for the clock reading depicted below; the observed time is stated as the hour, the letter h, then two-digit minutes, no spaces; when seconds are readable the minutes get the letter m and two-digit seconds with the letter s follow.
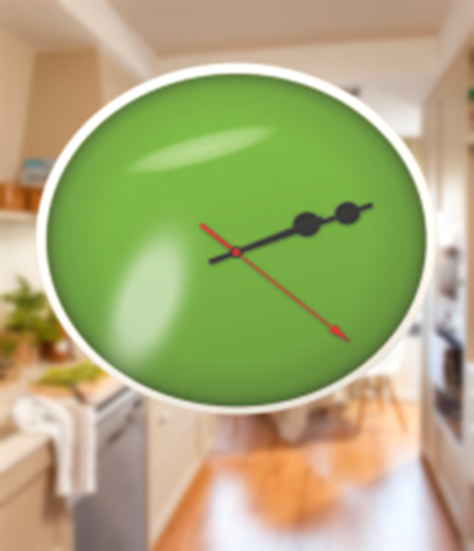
2h11m22s
